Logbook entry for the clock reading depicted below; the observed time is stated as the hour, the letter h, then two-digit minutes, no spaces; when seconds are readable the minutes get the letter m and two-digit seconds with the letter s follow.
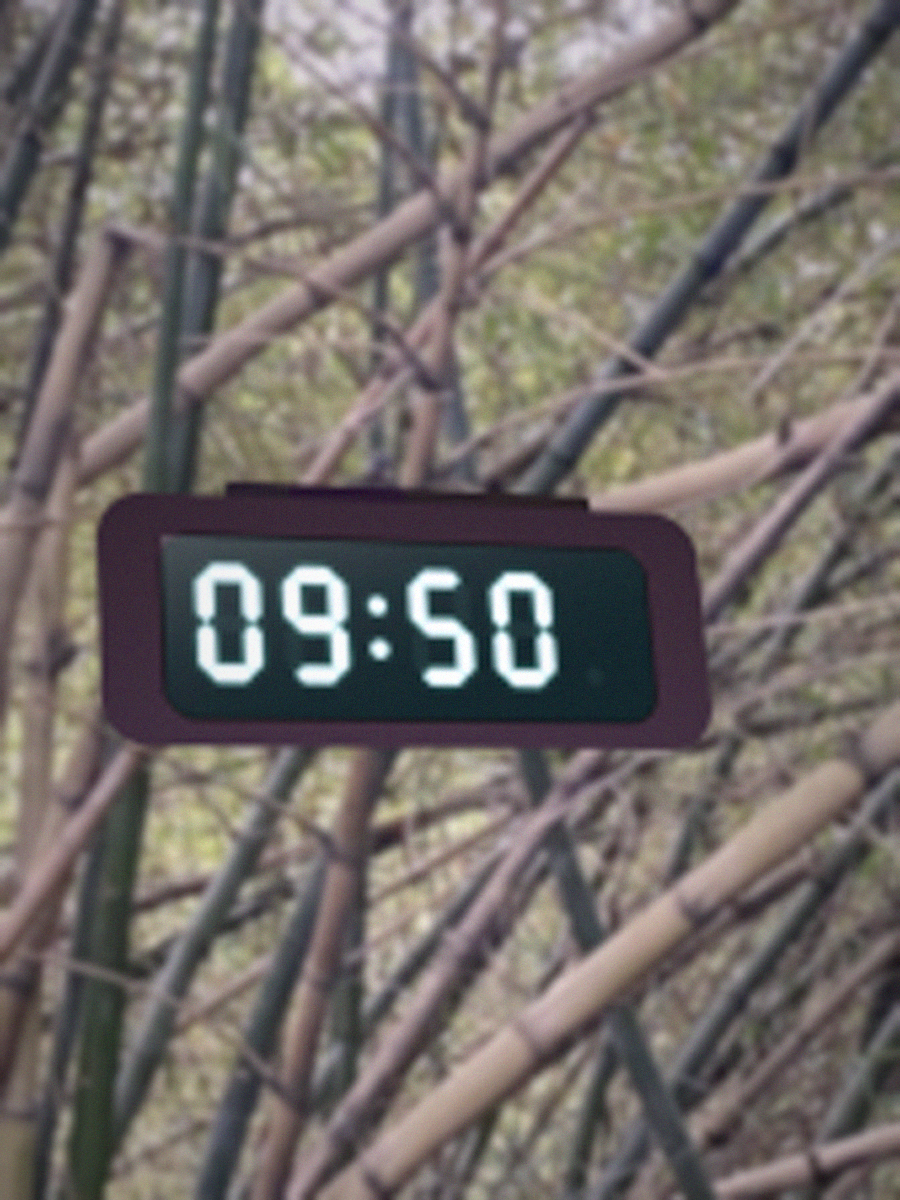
9h50
